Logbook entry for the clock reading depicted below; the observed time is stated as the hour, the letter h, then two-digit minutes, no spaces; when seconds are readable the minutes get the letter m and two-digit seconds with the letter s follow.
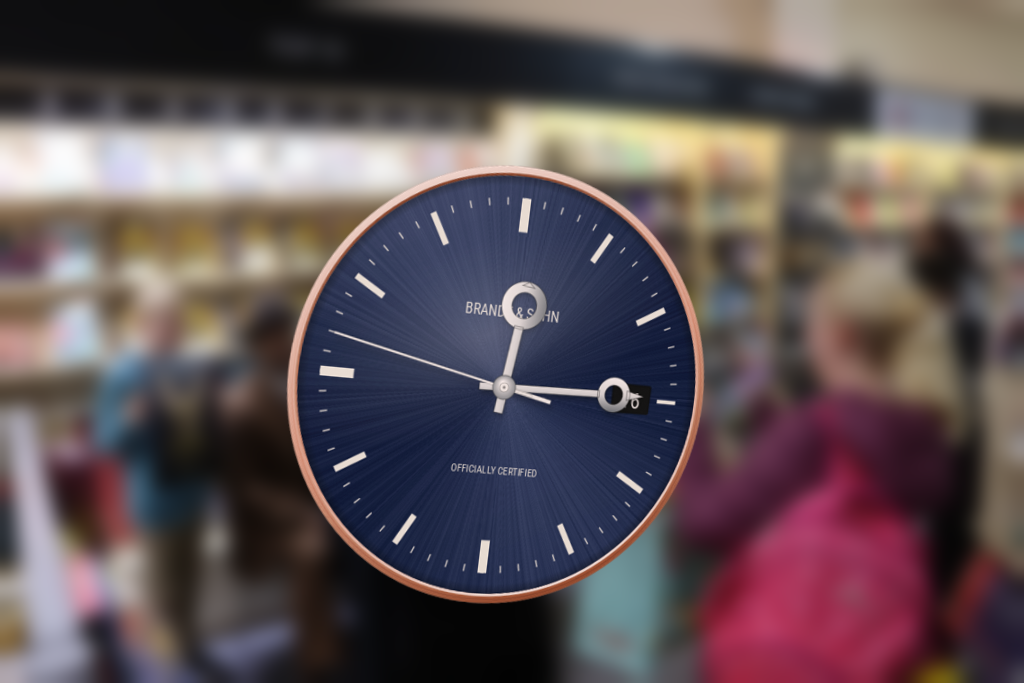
12h14m47s
